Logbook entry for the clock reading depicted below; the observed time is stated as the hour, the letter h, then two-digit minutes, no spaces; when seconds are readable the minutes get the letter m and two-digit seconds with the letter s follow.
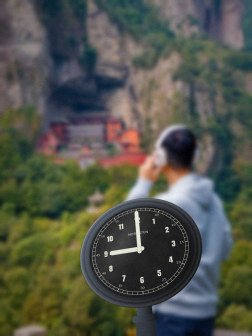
9h00
